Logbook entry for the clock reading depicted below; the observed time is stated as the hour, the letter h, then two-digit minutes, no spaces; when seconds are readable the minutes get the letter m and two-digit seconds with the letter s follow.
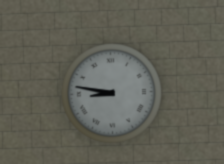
8h47
